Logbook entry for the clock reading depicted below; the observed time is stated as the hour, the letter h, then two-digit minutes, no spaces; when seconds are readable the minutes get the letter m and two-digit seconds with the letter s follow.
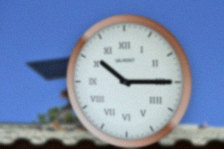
10h15
